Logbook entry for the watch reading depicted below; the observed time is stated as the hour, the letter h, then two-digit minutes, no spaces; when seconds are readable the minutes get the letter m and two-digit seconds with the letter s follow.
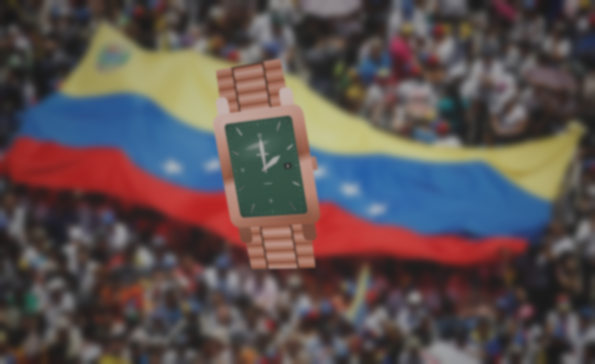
2h00
